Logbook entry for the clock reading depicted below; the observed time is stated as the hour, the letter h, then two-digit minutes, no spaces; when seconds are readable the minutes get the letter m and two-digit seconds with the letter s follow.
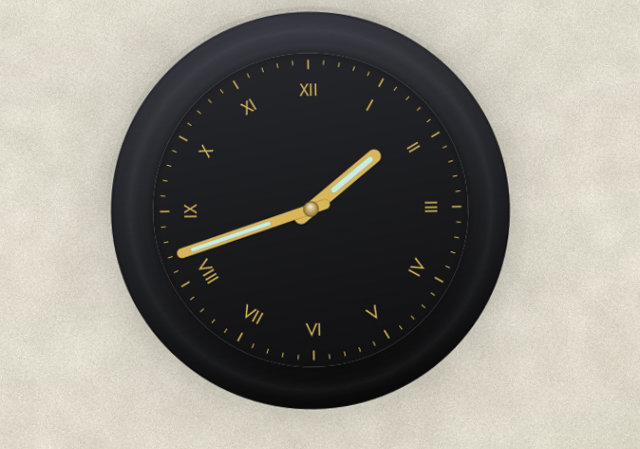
1h42
